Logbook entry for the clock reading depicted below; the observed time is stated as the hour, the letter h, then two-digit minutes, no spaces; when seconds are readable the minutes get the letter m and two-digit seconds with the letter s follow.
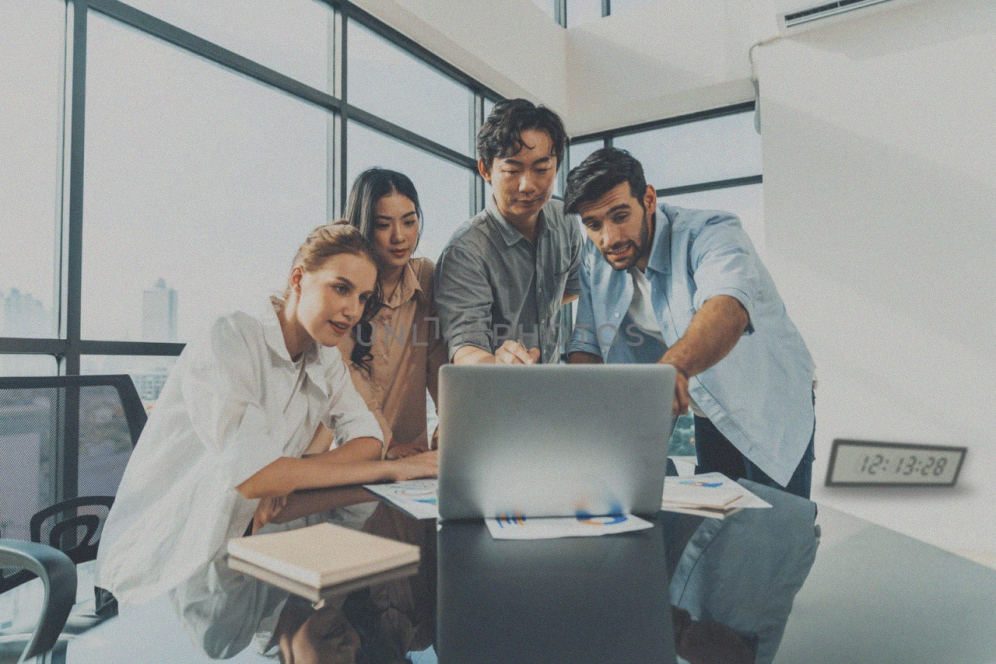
12h13m28s
